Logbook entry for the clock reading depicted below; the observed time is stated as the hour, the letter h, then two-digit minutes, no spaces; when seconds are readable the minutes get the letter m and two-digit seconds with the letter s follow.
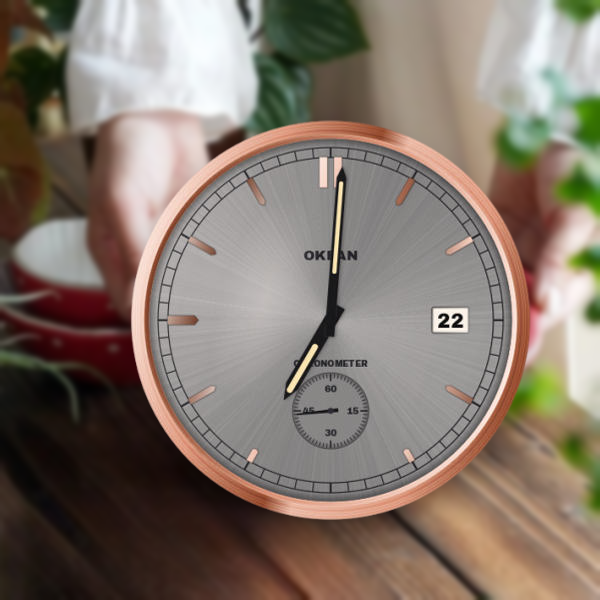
7h00m44s
